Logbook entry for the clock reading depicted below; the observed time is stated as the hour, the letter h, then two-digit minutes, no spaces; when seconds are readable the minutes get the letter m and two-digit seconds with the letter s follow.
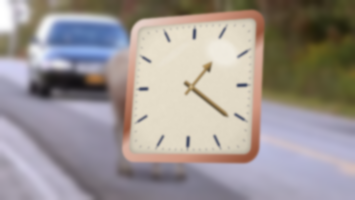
1h21
